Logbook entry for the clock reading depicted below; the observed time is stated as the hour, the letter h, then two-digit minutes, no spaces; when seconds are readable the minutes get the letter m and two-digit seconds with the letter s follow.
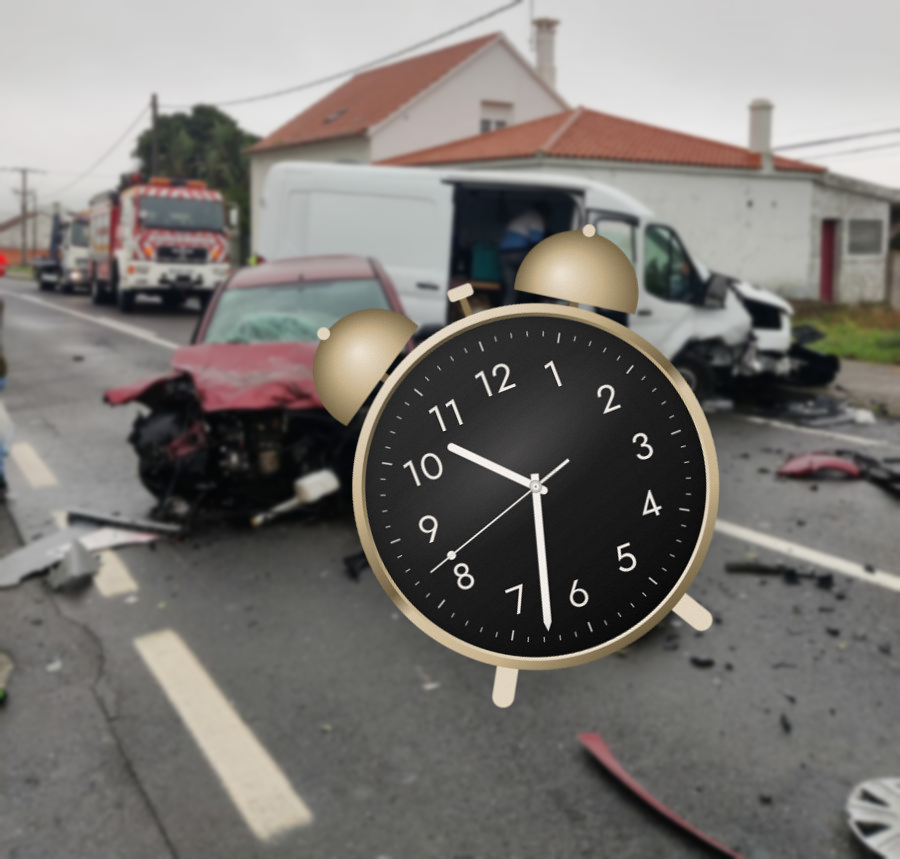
10h32m42s
